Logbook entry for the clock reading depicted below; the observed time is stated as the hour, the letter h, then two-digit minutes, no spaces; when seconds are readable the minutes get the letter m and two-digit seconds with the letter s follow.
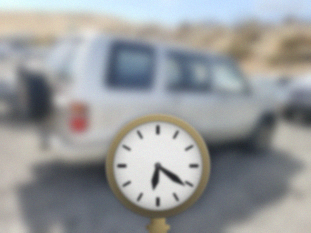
6h21
